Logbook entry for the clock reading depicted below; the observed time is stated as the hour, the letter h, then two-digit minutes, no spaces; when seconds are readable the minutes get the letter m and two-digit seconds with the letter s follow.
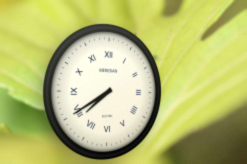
7h40
